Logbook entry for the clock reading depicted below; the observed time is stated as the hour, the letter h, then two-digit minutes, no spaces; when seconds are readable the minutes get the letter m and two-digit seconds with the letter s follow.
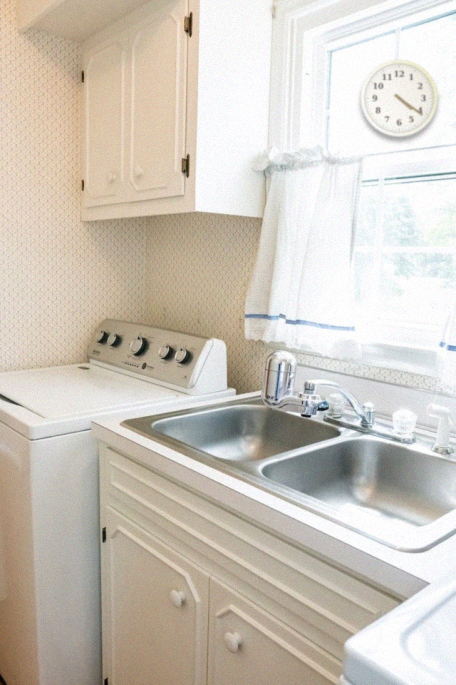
4h21
